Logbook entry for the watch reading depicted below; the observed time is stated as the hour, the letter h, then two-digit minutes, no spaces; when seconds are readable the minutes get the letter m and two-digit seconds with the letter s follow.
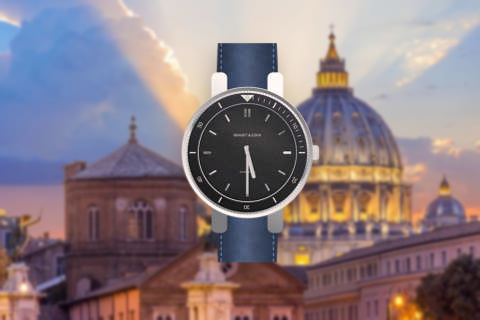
5h30
